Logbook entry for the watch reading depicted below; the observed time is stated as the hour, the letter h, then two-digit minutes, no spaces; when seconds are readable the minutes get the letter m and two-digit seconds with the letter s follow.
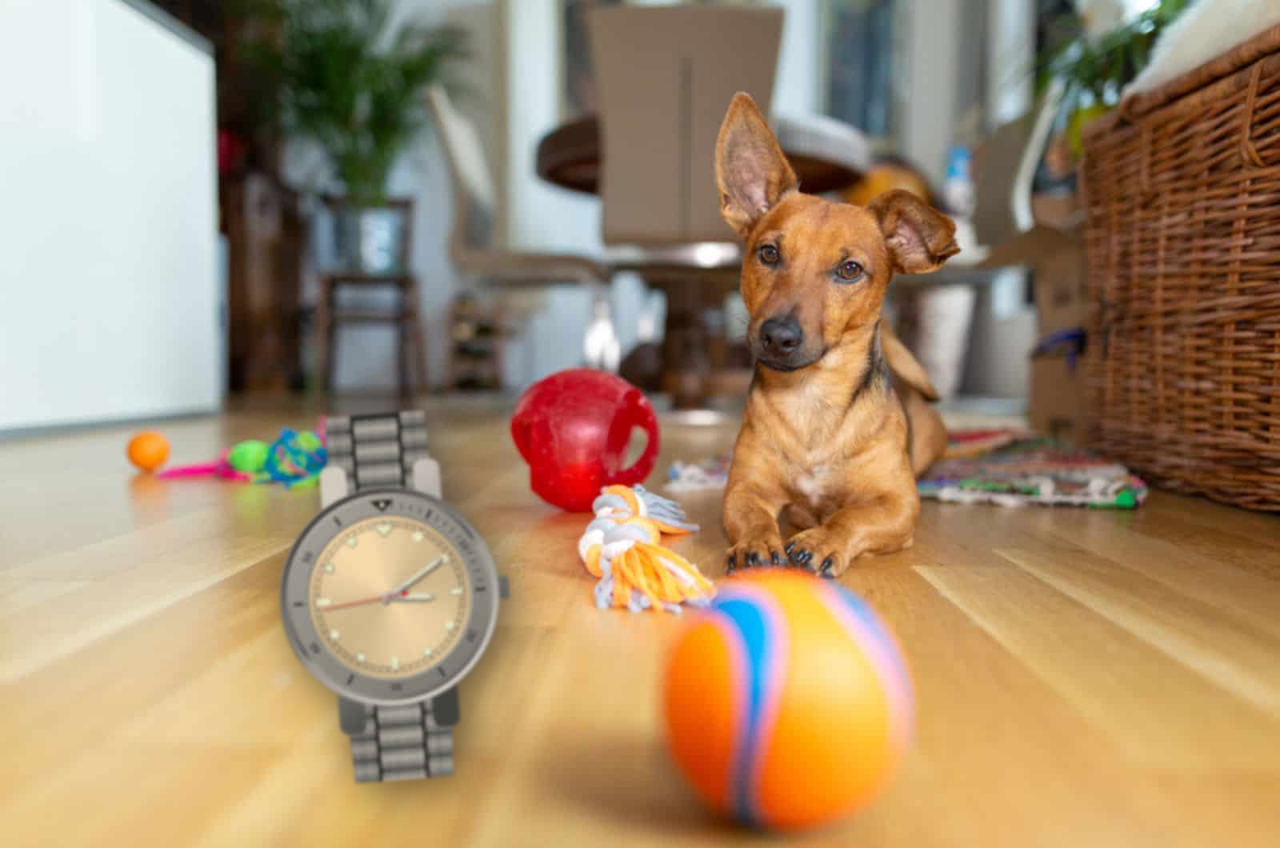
3h09m44s
